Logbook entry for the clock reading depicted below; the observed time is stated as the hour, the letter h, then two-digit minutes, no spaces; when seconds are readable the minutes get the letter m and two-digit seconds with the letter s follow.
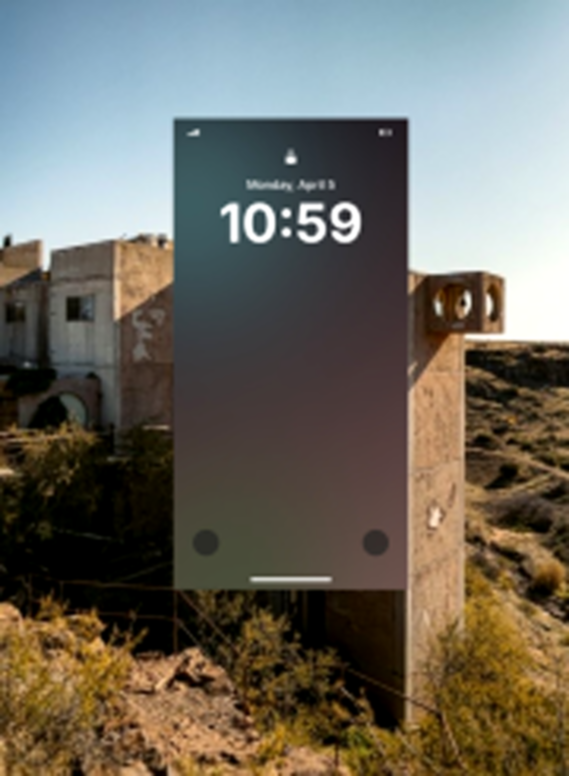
10h59
